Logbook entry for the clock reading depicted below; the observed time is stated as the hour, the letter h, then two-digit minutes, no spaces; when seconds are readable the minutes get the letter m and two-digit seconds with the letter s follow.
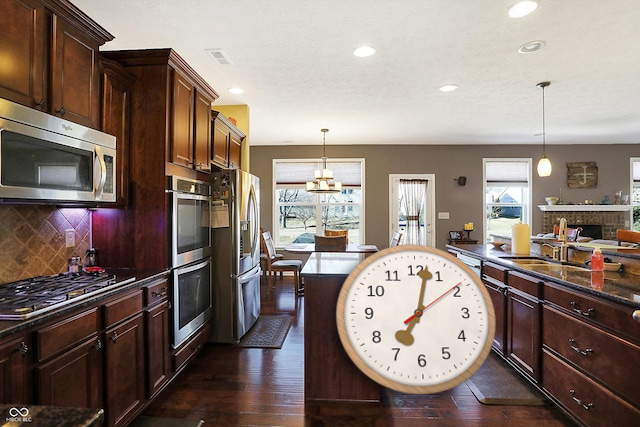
7h02m09s
